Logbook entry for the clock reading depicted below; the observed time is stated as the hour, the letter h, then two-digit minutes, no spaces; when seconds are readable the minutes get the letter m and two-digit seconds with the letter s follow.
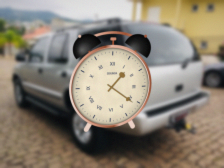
1h21
